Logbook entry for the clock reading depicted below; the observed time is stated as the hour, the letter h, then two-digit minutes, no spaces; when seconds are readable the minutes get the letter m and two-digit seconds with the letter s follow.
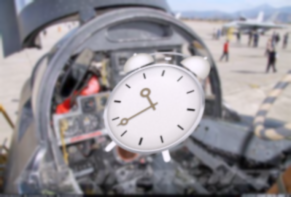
10h38
